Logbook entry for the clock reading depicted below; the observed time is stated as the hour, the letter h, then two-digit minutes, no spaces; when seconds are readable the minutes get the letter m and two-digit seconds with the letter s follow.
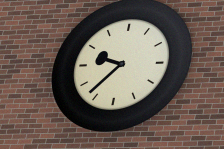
9h37
